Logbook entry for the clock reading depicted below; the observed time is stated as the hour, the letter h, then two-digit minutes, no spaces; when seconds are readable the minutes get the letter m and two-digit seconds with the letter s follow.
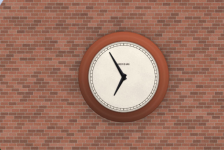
6h55
